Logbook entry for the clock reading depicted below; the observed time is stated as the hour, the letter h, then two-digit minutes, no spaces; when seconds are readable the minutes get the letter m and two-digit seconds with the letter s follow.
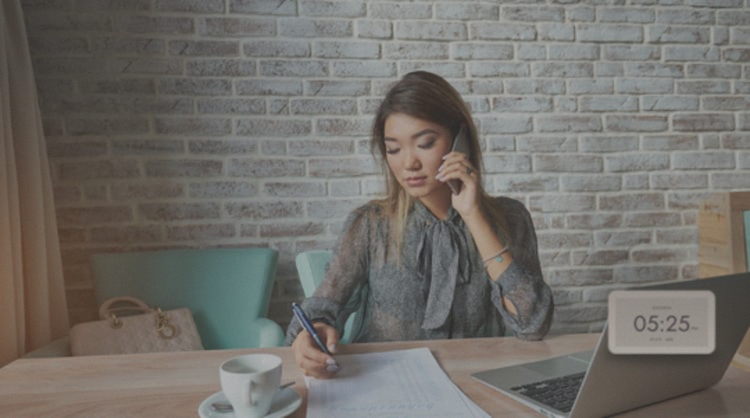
5h25
